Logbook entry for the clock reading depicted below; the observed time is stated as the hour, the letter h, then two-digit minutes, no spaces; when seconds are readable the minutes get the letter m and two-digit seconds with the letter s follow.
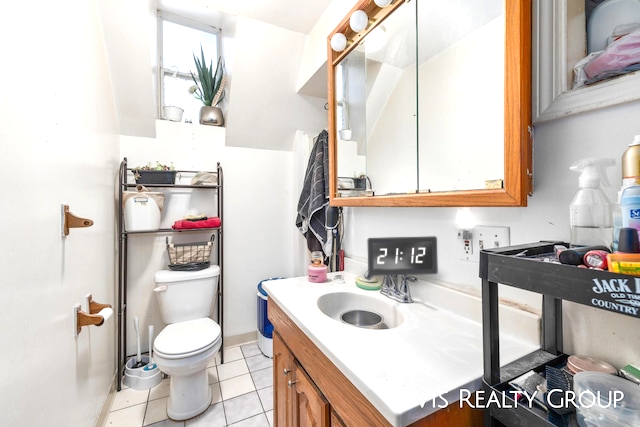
21h12
